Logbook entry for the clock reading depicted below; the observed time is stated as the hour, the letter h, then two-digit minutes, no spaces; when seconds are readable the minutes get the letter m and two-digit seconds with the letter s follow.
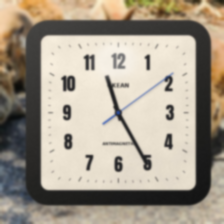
11h25m09s
